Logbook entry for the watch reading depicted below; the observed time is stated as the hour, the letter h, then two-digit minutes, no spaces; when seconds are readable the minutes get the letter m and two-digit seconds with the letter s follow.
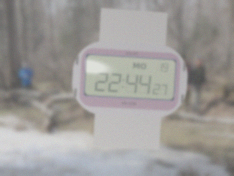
22h44
